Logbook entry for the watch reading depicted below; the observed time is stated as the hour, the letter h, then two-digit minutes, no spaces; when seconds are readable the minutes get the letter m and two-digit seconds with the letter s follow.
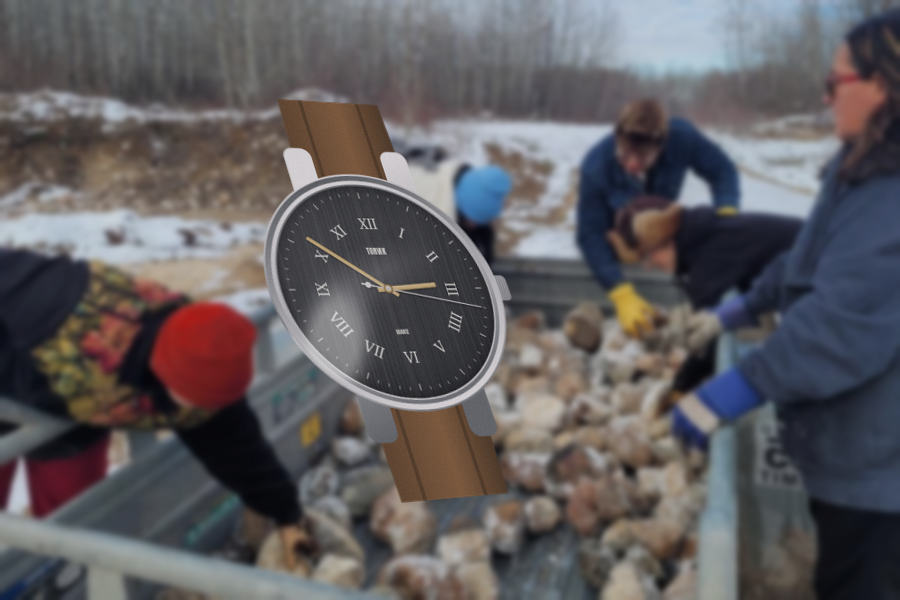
2h51m17s
